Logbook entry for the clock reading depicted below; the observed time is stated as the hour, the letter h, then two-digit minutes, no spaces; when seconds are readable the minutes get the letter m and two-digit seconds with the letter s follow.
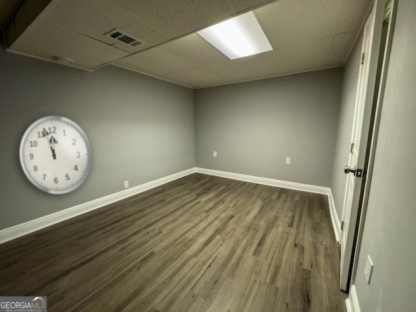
11h57
